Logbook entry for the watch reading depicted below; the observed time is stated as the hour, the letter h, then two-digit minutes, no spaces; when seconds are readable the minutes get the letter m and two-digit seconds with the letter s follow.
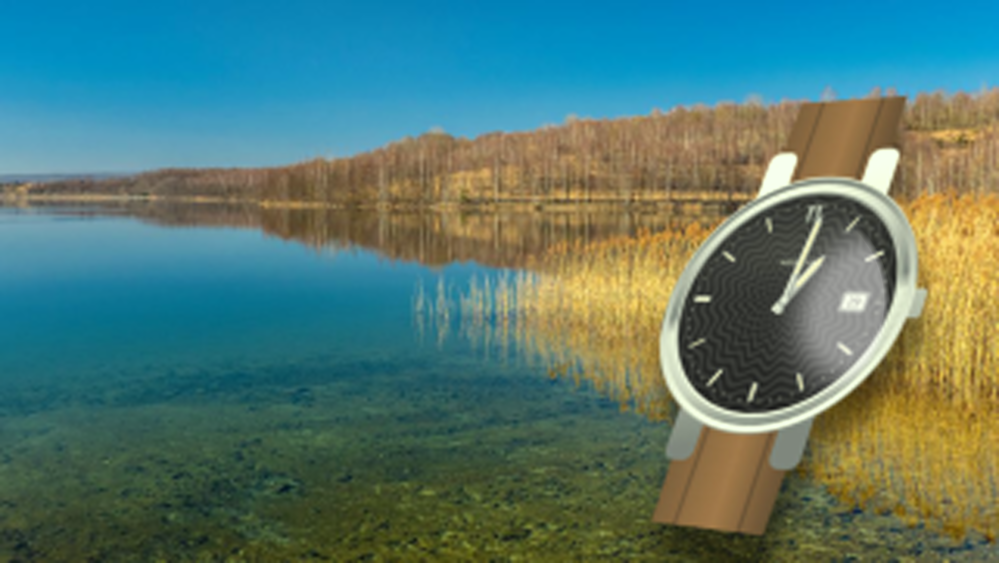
1h01
